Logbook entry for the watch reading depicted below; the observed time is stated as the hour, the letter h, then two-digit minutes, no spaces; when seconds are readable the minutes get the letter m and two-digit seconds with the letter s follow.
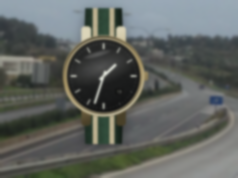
1h33
